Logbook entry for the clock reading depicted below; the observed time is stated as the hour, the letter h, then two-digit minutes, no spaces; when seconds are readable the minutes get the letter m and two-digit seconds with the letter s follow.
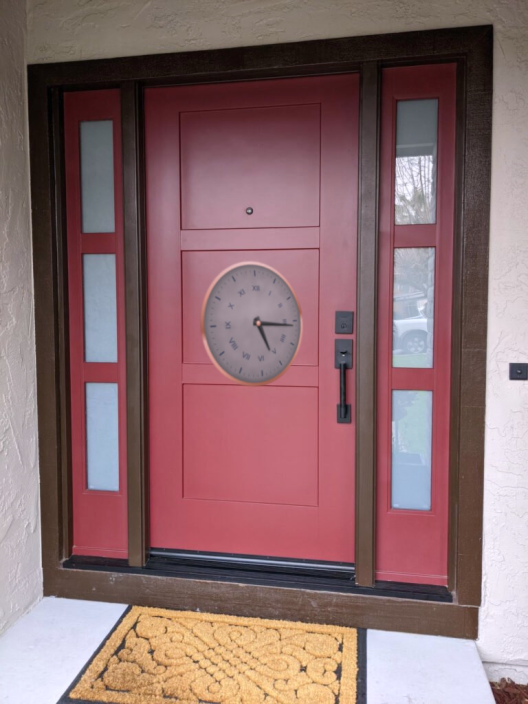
5h16
